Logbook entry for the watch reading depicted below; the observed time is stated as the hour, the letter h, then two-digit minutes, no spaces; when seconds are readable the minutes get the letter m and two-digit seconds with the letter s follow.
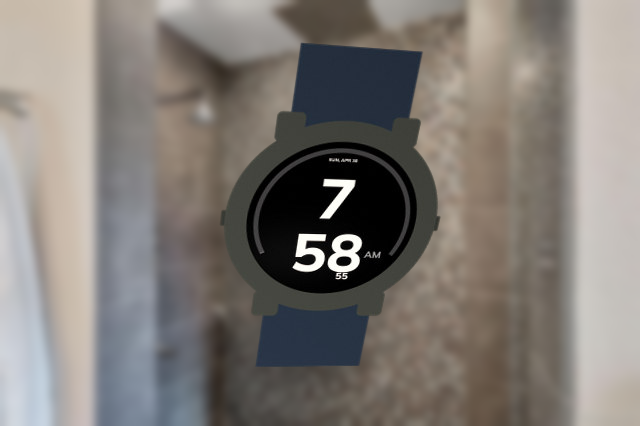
7h58m55s
